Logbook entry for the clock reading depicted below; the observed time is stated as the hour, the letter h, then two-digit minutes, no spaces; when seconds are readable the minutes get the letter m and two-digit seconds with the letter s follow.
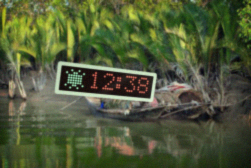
12h38
